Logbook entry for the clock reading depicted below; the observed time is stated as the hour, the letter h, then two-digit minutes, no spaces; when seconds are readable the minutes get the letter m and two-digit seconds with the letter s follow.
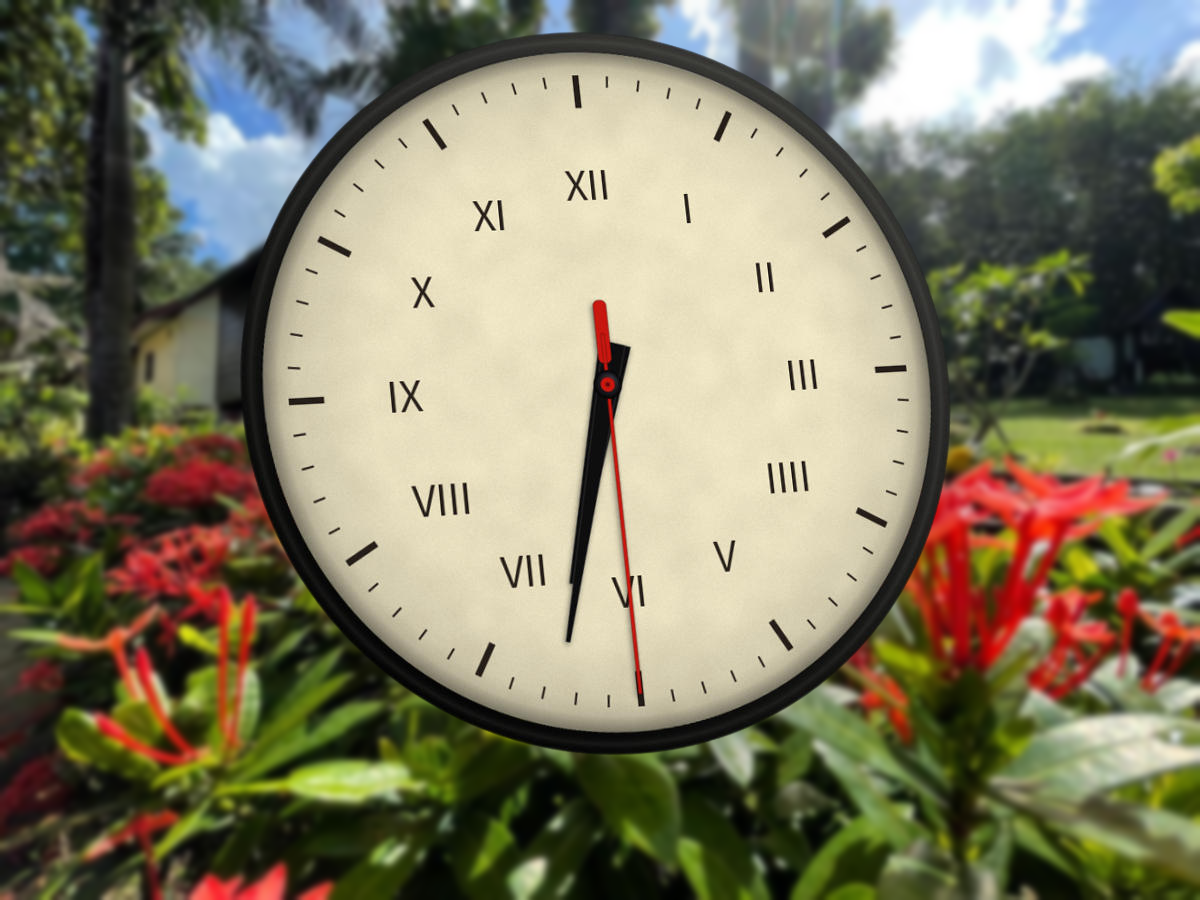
6h32m30s
